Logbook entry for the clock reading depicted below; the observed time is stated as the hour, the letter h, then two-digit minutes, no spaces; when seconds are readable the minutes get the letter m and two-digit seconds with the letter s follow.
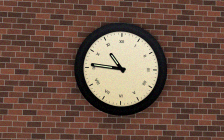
10h46
